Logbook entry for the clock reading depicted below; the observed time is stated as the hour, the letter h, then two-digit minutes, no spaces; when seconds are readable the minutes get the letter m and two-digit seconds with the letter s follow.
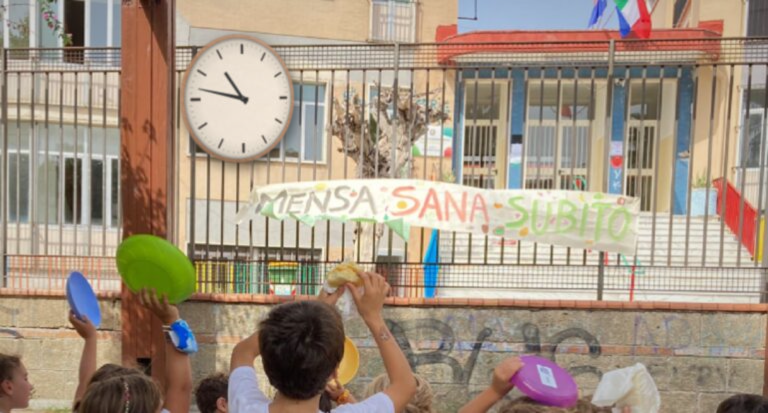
10h47
